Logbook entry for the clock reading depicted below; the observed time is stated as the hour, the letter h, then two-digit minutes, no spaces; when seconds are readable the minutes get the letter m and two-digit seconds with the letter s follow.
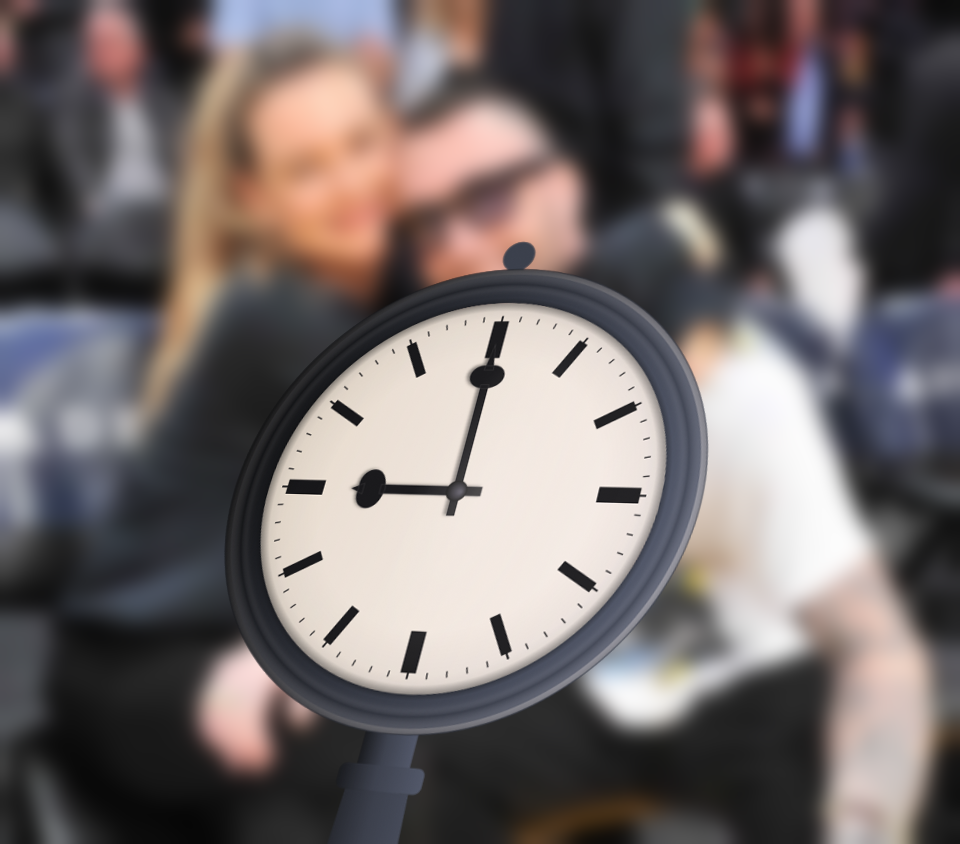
9h00
